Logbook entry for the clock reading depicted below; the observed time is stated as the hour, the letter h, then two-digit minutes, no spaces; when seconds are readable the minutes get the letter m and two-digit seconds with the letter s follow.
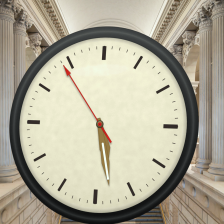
5h27m54s
